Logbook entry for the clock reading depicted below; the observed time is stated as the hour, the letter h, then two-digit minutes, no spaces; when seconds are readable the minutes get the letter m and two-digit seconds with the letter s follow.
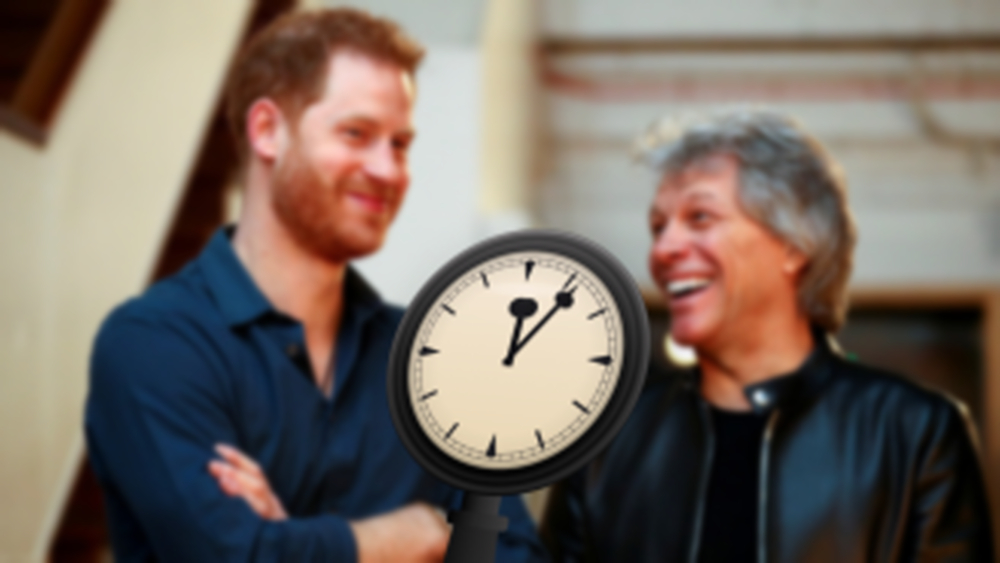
12h06
